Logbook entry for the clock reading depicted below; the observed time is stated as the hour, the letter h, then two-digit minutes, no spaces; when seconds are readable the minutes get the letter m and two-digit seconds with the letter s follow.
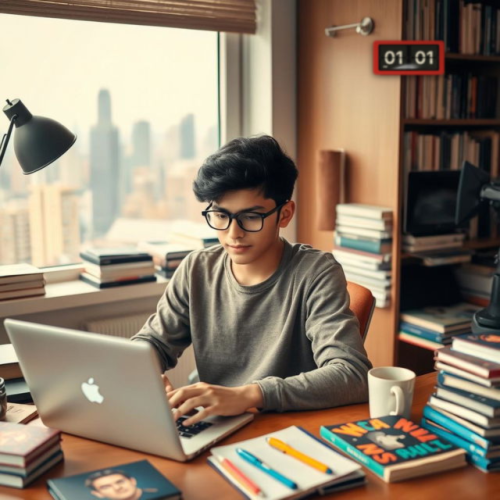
1h01
